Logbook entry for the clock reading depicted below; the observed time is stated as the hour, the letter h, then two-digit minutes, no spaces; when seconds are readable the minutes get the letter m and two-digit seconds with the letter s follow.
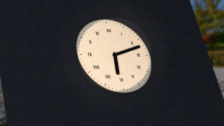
6h12
